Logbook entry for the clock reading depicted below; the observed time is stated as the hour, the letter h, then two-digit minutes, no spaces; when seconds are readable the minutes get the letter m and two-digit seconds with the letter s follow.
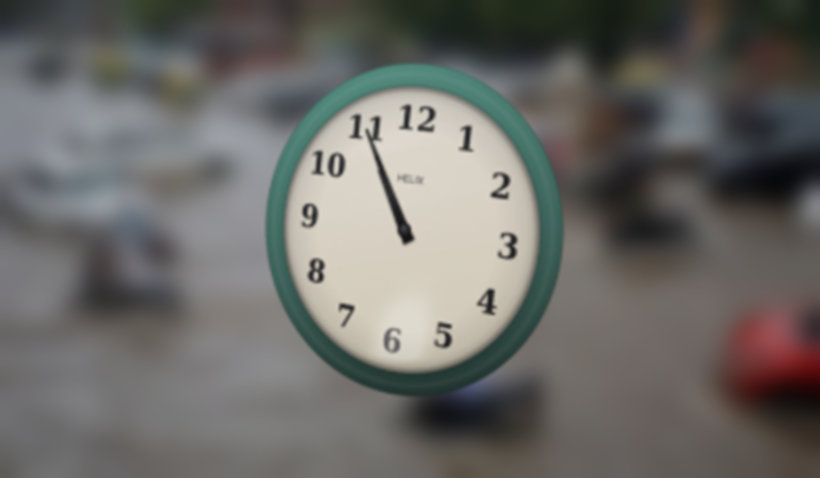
10h55
